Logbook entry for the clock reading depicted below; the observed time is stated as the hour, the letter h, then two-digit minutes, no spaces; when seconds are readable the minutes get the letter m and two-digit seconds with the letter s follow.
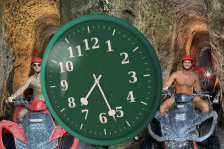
7h27
